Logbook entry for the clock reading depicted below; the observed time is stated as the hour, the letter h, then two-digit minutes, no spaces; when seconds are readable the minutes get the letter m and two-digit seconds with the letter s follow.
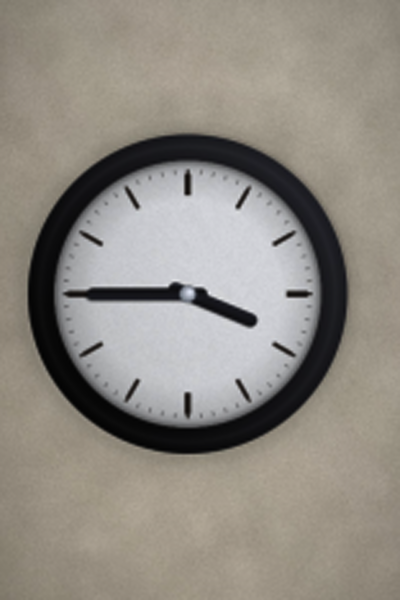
3h45
